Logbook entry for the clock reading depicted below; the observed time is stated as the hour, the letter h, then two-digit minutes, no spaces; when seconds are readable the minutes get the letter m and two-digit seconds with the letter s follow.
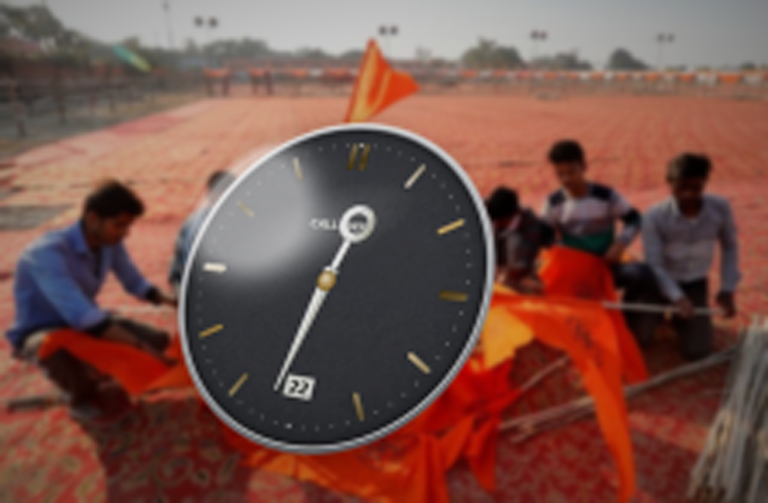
12h32
